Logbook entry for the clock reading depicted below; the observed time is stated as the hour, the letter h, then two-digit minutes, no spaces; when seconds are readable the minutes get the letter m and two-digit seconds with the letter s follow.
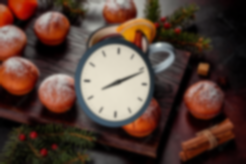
8h11
